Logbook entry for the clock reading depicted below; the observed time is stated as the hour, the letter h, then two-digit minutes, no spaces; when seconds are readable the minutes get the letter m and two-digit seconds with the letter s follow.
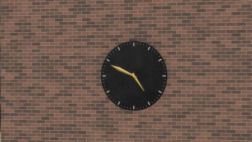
4h49
